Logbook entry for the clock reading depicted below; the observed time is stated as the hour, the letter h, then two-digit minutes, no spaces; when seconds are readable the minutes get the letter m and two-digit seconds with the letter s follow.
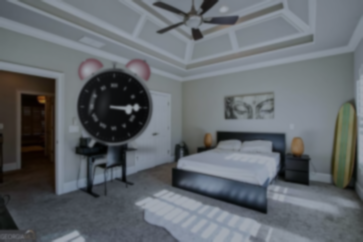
3h15
